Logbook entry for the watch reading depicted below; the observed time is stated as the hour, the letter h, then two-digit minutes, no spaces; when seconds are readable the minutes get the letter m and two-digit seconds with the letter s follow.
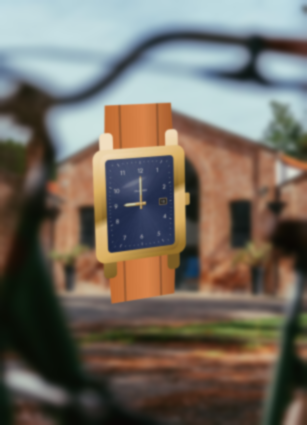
9h00
